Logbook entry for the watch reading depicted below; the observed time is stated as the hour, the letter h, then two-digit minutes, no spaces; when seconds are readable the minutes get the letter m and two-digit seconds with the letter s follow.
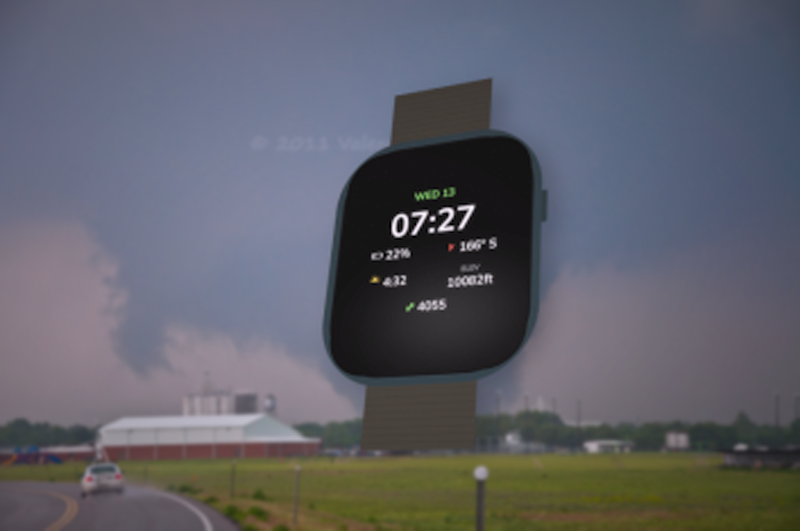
7h27
